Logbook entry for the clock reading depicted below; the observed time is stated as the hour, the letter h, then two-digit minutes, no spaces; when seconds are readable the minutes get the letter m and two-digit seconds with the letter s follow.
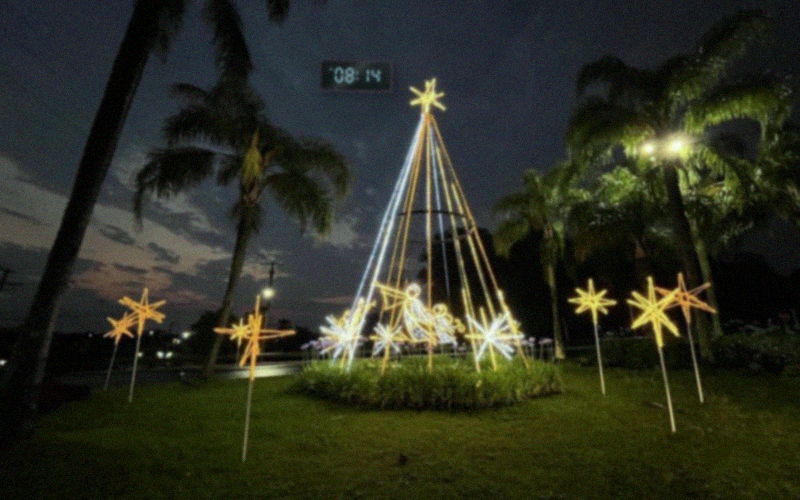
8h14
